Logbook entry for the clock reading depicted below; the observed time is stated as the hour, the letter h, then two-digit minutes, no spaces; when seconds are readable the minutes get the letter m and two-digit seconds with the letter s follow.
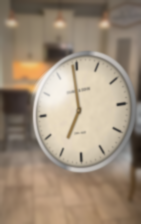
6h59
